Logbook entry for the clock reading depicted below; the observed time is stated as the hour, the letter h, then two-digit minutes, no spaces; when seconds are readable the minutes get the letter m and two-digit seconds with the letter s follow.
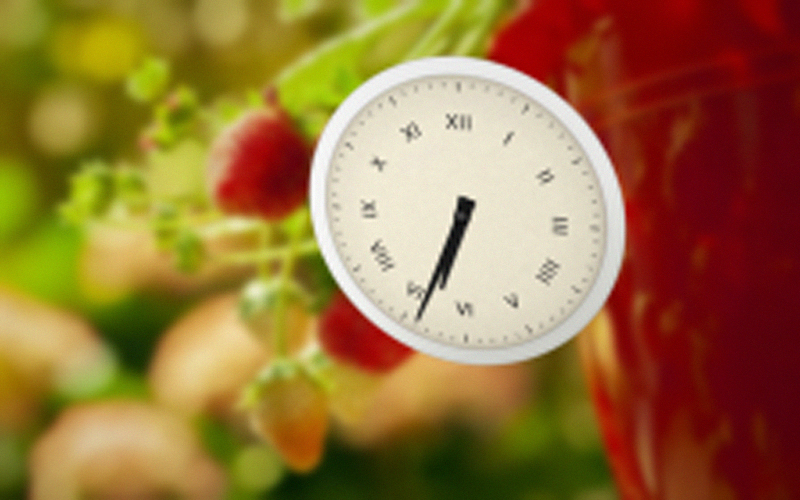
6h34
